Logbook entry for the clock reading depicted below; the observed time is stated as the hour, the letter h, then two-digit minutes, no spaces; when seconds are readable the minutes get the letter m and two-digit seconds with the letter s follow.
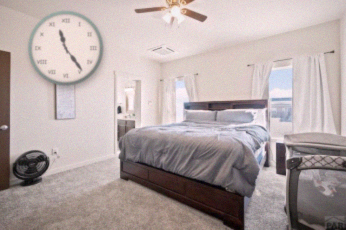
11h24
